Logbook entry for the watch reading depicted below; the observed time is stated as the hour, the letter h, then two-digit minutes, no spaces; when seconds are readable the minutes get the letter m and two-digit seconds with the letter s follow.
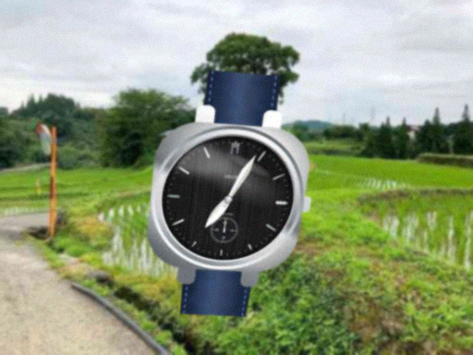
7h04
